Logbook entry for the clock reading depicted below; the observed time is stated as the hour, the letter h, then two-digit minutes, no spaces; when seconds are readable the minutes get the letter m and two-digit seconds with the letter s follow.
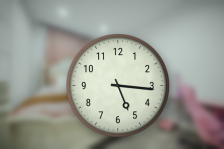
5h16
